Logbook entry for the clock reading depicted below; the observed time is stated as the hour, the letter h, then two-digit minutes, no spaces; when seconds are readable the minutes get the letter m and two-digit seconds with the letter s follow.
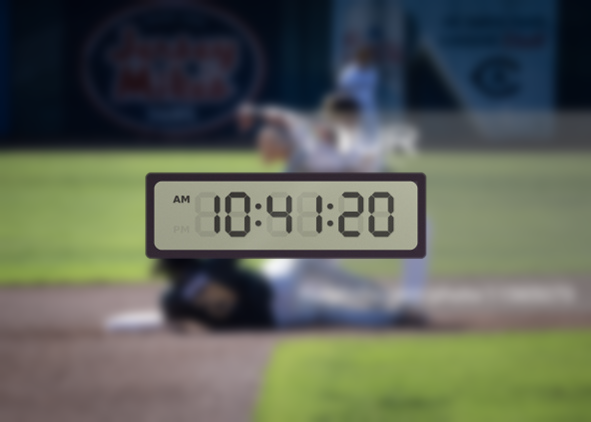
10h41m20s
